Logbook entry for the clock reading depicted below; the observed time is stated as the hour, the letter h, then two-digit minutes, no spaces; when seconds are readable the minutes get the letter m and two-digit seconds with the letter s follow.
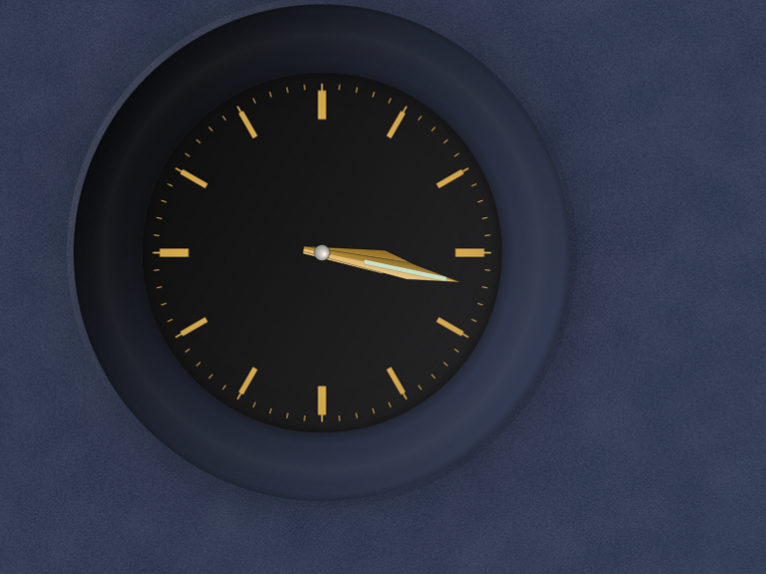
3h17
